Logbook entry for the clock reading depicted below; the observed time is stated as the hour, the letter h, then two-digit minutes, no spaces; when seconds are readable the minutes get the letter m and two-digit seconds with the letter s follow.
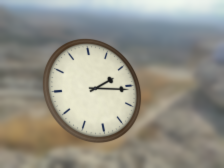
2h16
